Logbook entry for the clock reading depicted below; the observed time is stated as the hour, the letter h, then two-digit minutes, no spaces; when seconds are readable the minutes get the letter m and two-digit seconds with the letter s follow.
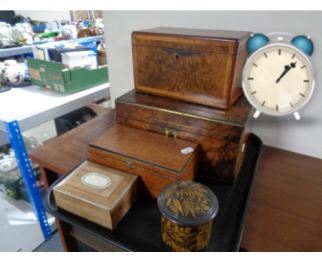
1h07
